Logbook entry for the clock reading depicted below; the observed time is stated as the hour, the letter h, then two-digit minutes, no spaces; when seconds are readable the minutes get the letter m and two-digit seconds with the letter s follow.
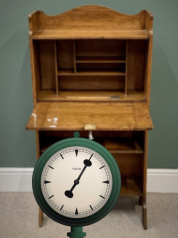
7h05
